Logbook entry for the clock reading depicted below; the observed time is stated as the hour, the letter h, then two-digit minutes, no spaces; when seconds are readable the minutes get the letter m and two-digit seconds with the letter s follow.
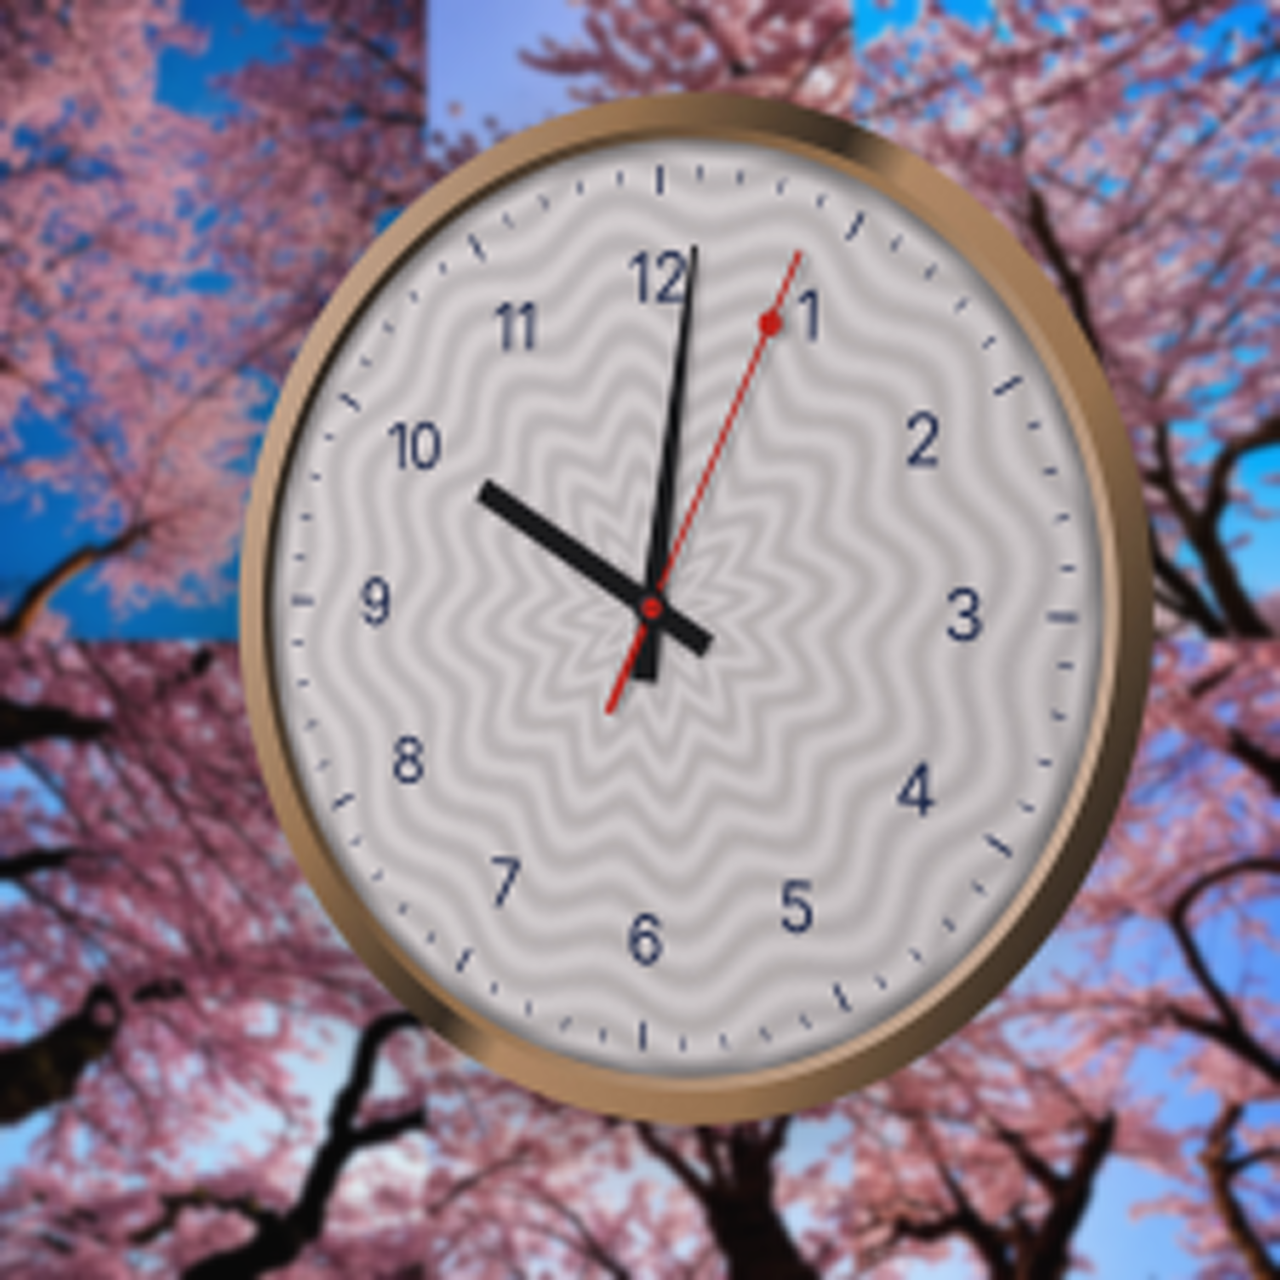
10h01m04s
